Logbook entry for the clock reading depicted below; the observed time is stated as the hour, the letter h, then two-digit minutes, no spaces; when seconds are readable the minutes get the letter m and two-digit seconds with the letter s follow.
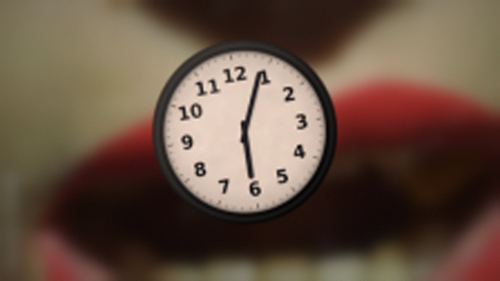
6h04
